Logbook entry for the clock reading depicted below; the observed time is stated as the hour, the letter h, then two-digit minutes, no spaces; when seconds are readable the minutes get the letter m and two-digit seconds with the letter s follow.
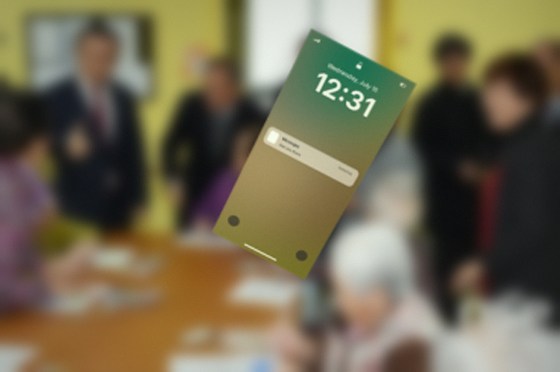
12h31
